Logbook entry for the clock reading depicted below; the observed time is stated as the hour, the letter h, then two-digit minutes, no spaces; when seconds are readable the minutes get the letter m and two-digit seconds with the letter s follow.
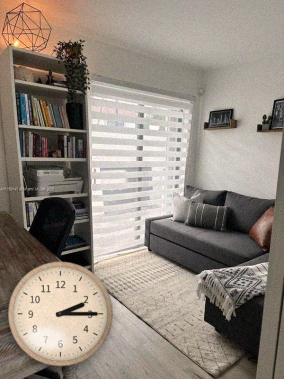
2h15
